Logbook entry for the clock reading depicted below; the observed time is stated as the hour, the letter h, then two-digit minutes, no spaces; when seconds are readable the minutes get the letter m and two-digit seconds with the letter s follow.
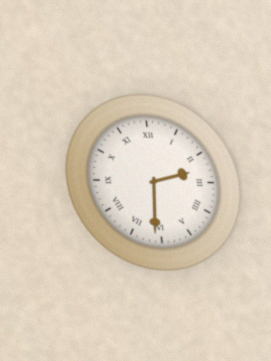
2h31
